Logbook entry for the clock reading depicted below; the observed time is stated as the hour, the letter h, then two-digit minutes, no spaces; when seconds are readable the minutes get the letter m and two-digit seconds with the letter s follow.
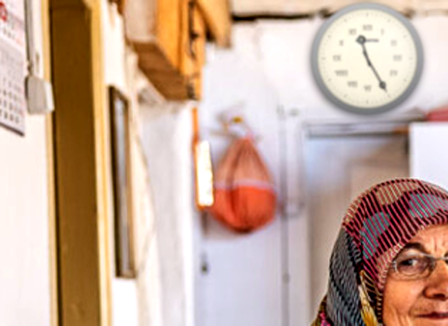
11h25
